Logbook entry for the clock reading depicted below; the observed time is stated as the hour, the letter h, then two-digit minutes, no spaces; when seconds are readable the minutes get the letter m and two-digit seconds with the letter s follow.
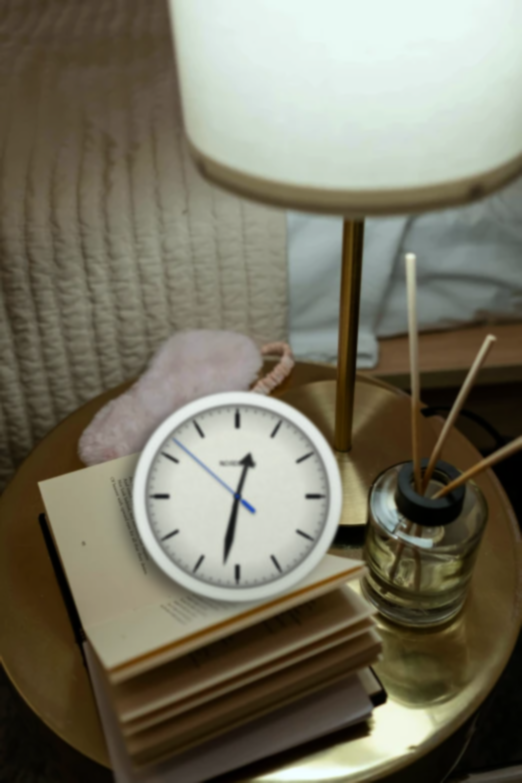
12h31m52s
